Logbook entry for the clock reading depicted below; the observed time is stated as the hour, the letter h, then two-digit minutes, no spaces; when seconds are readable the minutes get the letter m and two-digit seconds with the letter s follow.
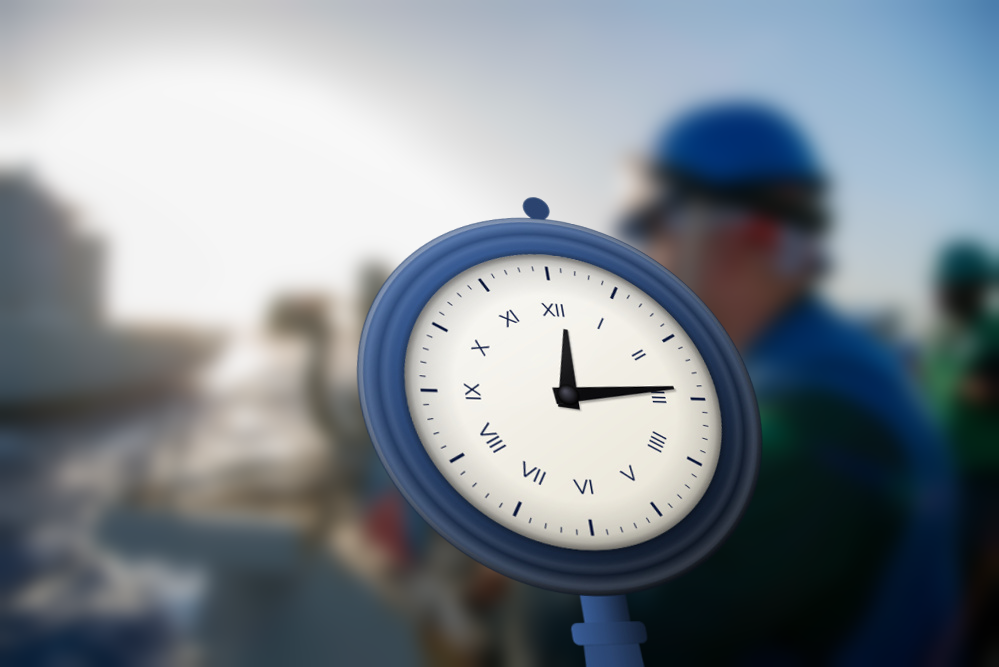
12h14
